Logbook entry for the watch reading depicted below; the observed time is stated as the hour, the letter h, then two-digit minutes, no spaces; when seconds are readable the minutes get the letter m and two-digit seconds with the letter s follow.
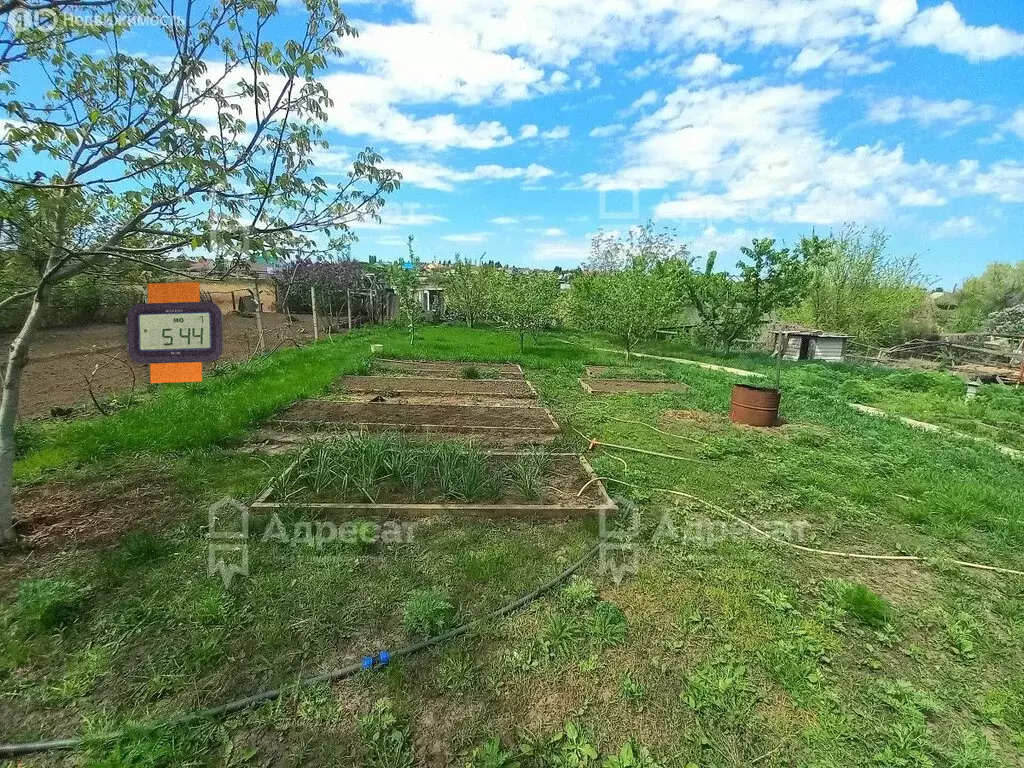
5h44
